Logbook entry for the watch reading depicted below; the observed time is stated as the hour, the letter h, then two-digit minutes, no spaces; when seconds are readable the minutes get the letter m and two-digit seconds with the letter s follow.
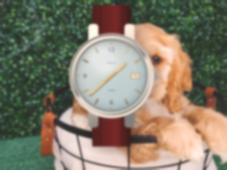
1h38
